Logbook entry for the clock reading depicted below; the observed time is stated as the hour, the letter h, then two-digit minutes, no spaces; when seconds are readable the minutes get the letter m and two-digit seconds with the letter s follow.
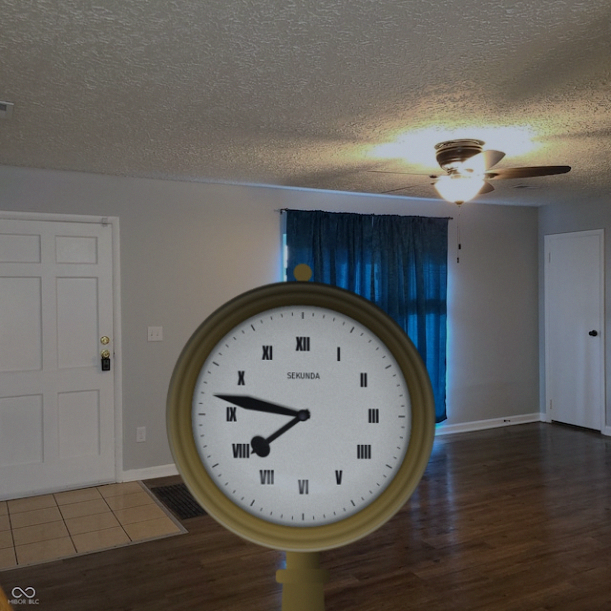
7h47
